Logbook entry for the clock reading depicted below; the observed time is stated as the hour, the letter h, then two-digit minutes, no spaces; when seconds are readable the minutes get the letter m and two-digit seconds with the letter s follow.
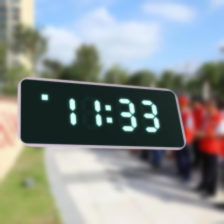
11h33
